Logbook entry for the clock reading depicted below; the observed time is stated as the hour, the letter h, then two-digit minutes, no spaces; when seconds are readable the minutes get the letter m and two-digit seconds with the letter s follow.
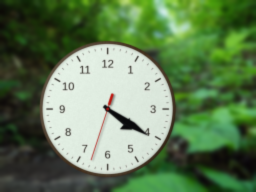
4h20m33s
